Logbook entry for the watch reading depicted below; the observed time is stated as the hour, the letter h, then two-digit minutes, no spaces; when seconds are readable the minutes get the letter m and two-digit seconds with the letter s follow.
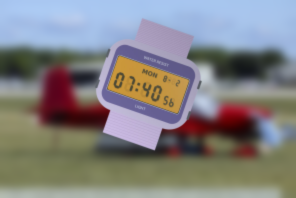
7h40m56s
